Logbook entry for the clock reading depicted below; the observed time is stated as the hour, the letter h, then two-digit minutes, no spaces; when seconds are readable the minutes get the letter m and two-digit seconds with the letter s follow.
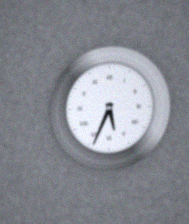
5h34
